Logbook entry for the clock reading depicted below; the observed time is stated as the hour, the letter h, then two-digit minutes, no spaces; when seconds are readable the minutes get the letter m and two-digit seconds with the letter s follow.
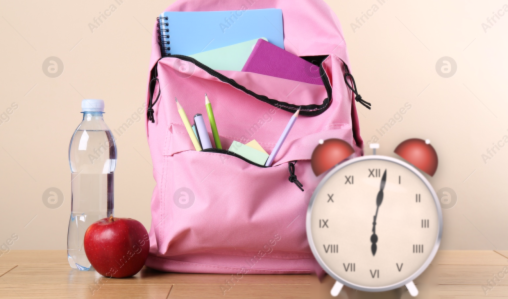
6h02
